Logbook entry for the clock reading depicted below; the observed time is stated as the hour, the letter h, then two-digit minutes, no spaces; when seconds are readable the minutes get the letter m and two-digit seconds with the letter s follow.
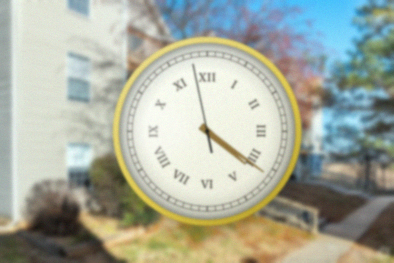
4h20m58s
